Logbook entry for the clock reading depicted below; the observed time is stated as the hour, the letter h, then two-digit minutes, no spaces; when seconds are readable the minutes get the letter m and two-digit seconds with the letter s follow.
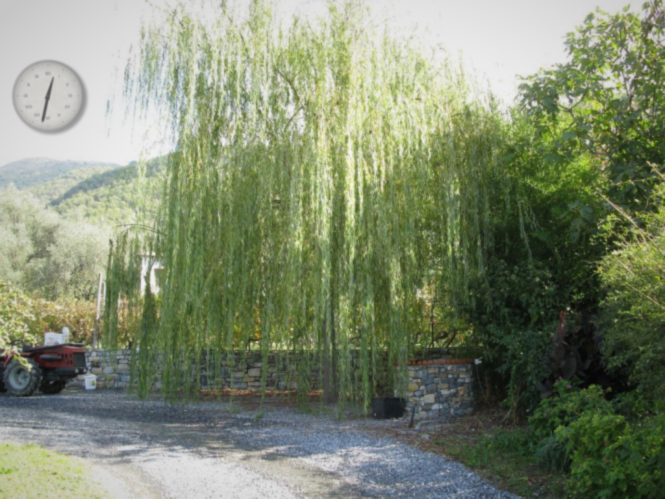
12h32
